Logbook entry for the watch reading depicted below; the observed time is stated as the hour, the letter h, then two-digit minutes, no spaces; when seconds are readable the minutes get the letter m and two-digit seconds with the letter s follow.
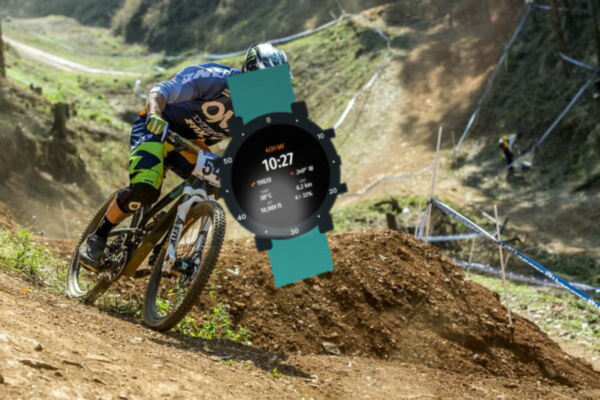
10h27
